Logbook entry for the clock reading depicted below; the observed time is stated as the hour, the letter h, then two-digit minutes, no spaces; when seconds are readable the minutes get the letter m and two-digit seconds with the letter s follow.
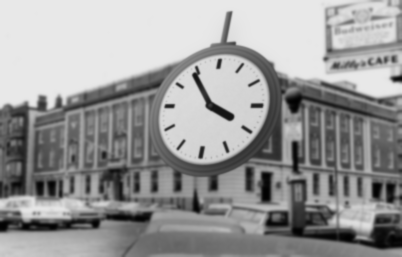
3h54
